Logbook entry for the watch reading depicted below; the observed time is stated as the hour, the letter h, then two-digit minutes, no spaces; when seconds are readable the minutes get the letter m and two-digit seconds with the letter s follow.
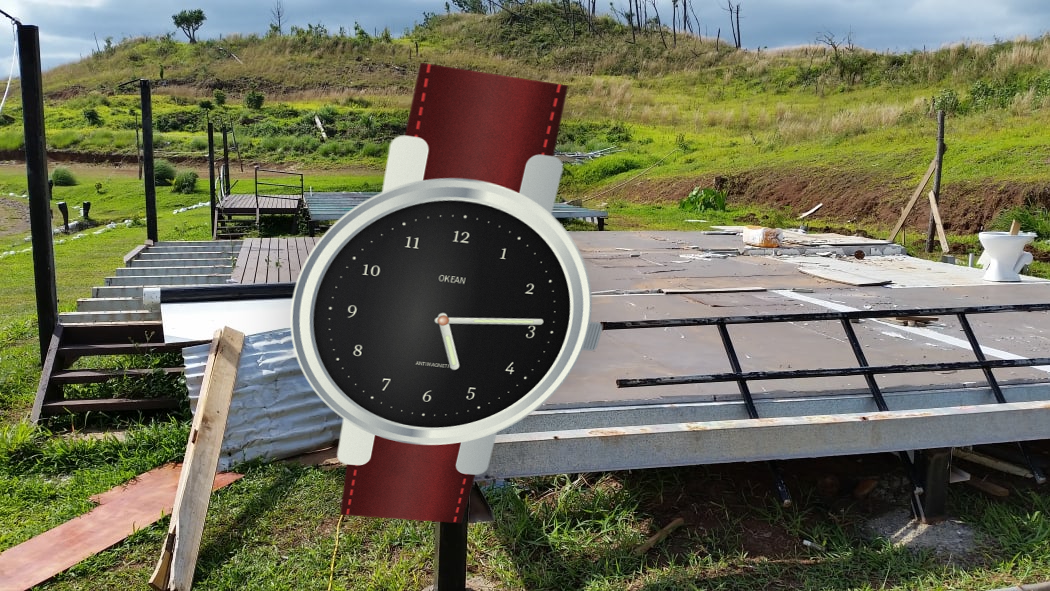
5h14
